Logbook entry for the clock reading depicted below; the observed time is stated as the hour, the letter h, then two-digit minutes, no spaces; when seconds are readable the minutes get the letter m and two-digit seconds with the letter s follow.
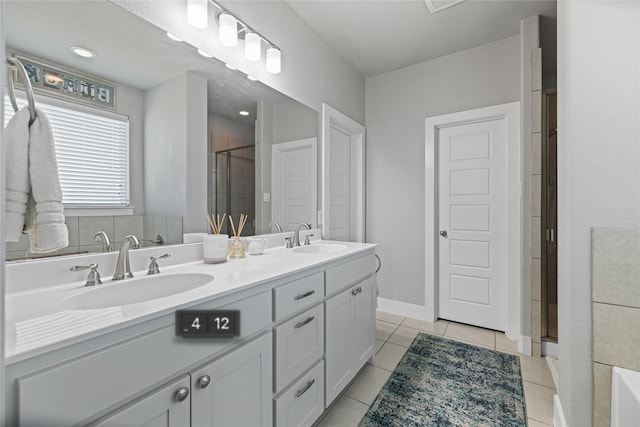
4h12
